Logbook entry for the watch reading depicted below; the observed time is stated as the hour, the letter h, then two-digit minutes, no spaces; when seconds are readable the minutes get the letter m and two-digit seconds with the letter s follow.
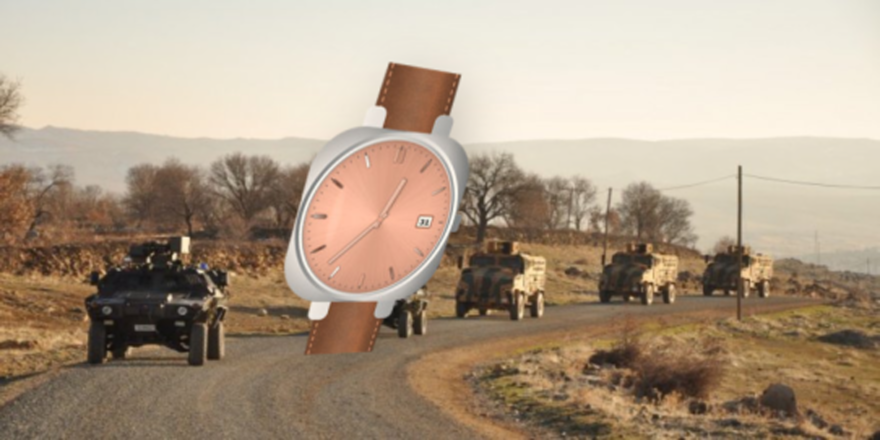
12h37
